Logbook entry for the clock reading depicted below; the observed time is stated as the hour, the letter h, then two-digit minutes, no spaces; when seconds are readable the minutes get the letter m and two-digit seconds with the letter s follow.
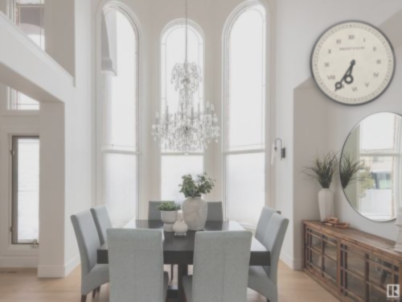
6h36
